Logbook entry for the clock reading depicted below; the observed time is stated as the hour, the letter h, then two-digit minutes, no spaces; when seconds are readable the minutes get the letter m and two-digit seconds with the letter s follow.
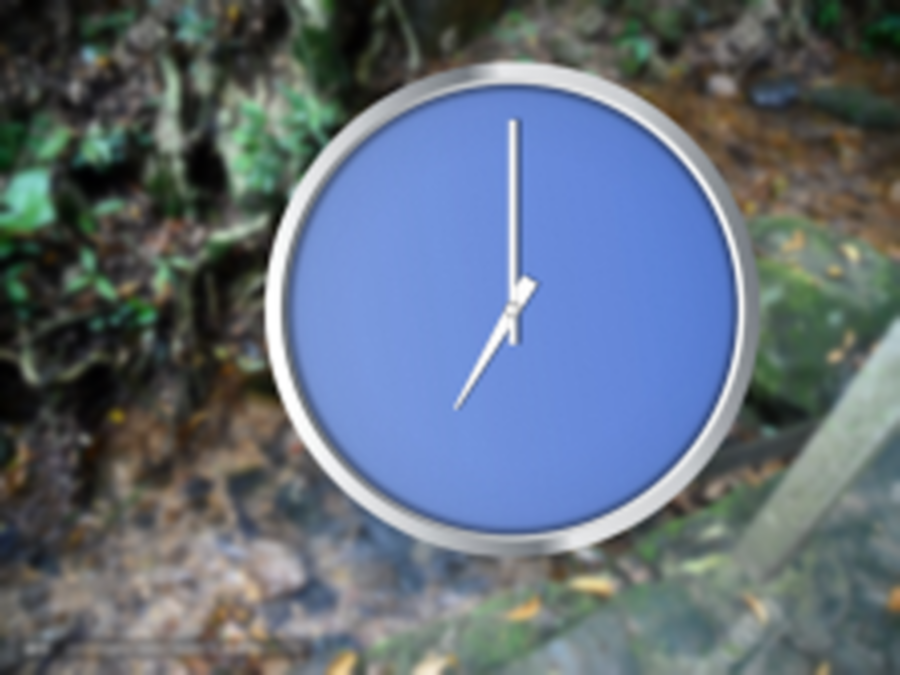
7h00
